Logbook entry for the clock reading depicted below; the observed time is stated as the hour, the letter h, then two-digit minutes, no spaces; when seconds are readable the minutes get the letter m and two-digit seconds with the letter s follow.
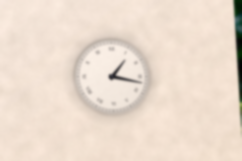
1h17
